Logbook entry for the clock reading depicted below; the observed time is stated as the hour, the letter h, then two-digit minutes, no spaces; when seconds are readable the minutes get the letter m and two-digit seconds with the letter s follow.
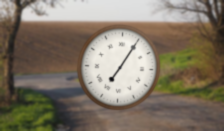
7h05
